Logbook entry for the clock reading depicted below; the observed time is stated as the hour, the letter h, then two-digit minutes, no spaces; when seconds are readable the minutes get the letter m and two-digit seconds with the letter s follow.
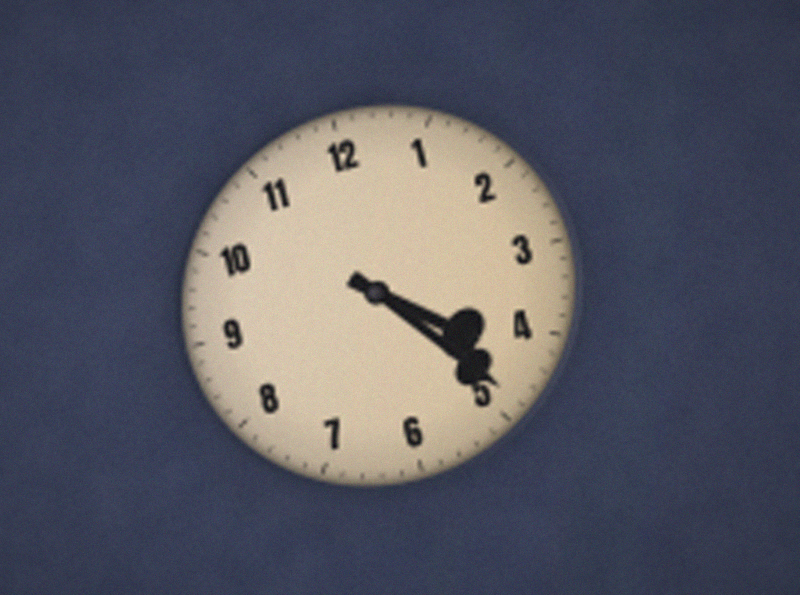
4h24
